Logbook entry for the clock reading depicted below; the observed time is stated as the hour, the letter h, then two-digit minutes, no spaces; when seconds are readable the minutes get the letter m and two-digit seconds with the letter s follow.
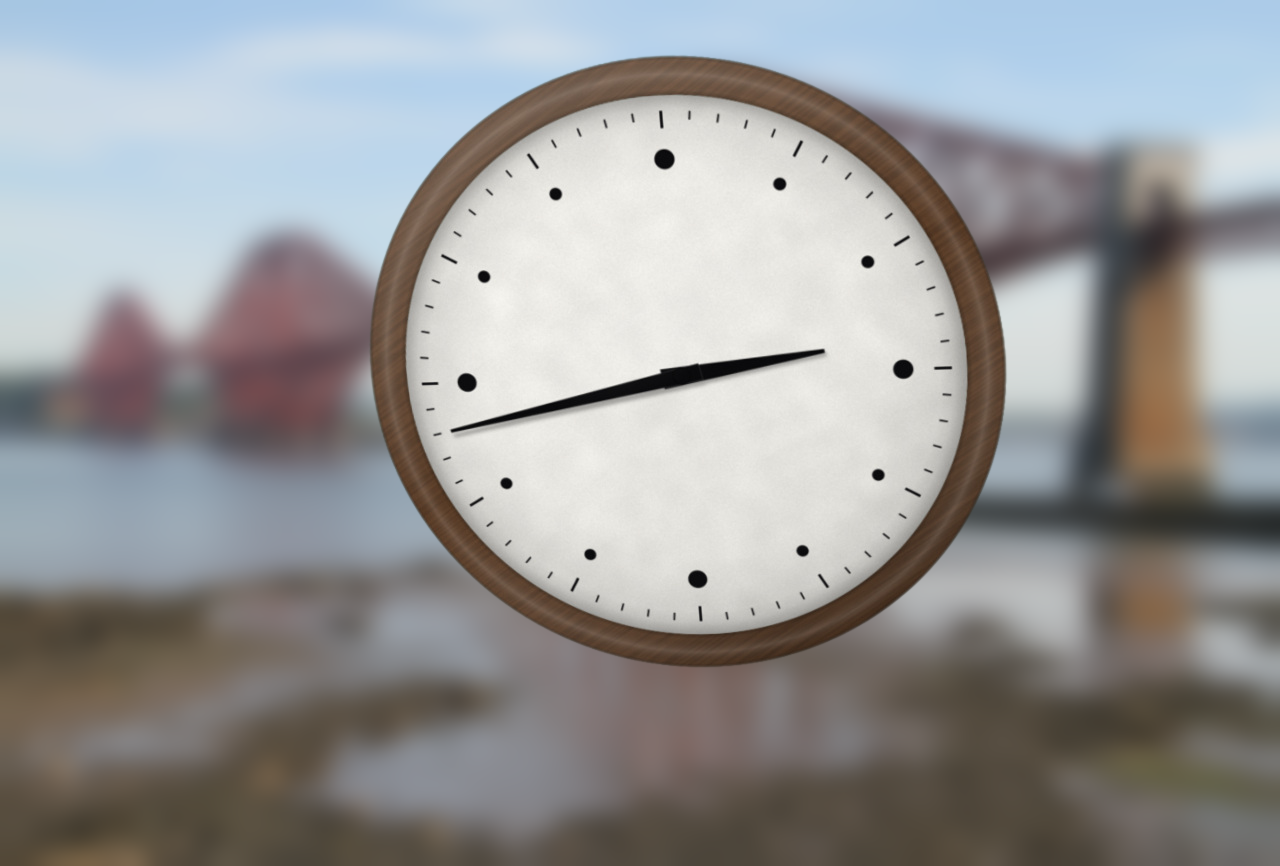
2h43
